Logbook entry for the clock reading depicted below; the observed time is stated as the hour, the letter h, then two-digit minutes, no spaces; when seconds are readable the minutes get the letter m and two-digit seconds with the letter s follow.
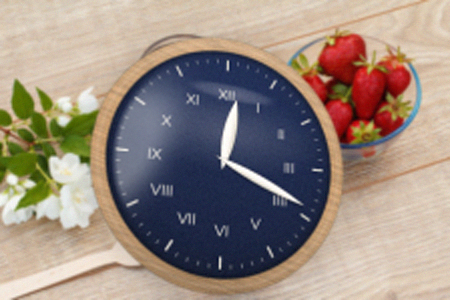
12h19
